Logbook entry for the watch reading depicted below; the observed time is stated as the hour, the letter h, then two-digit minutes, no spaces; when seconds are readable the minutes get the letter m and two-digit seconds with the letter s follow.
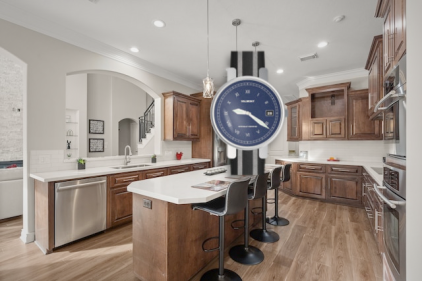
9h21
